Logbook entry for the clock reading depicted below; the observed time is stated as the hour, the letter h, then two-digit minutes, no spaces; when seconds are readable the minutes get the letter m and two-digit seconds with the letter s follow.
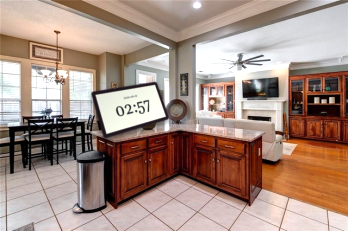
2h57
